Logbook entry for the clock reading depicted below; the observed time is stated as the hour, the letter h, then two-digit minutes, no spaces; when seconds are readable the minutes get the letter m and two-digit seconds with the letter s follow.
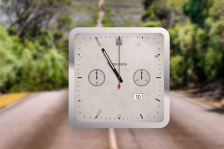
10h55
